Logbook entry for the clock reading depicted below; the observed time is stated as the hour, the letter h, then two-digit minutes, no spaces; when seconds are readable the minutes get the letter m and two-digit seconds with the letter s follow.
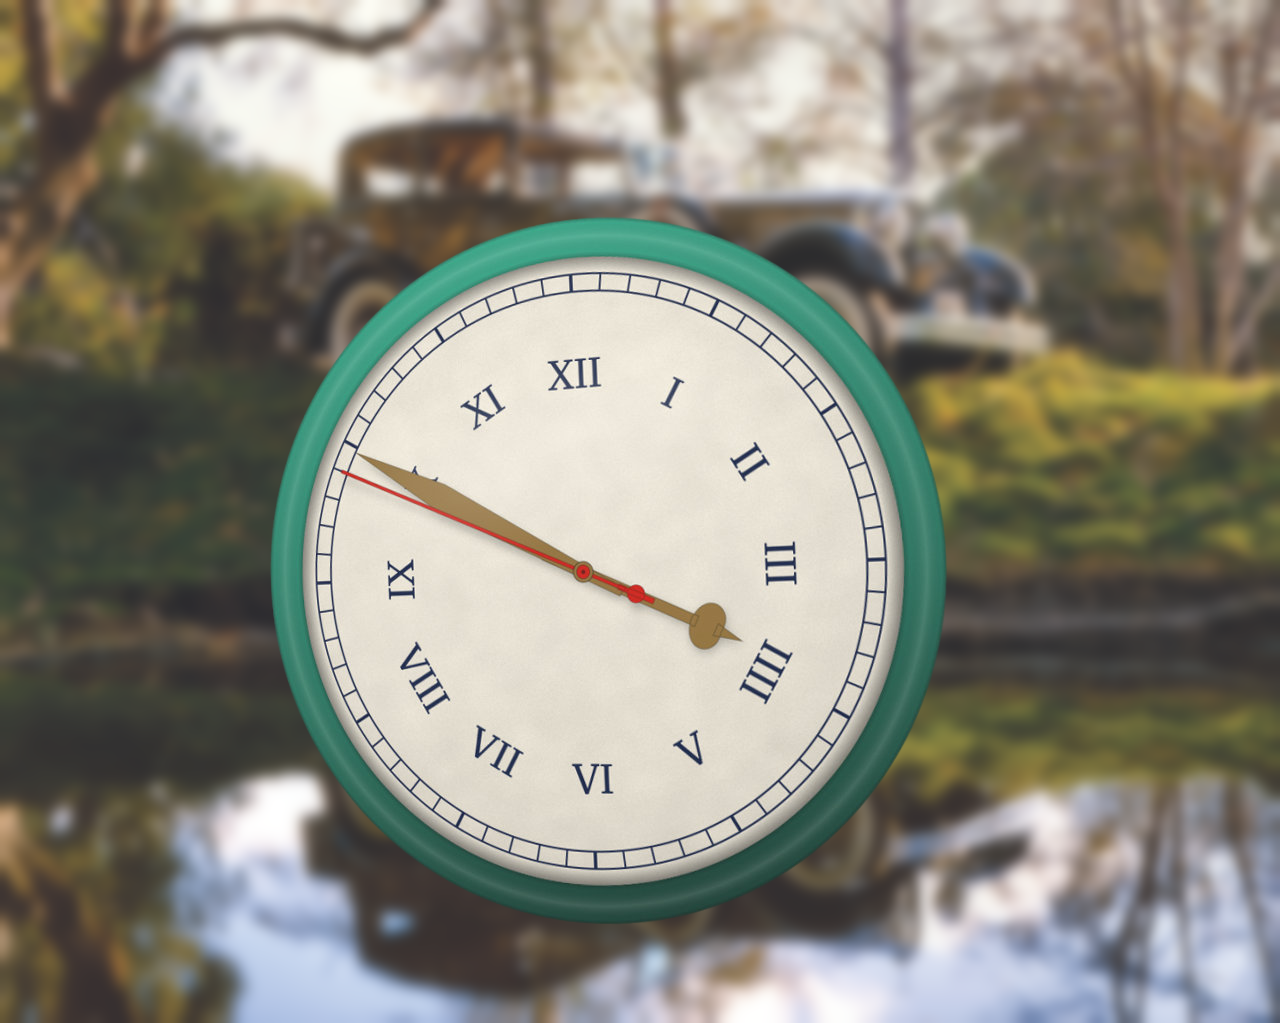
3h49m49s
